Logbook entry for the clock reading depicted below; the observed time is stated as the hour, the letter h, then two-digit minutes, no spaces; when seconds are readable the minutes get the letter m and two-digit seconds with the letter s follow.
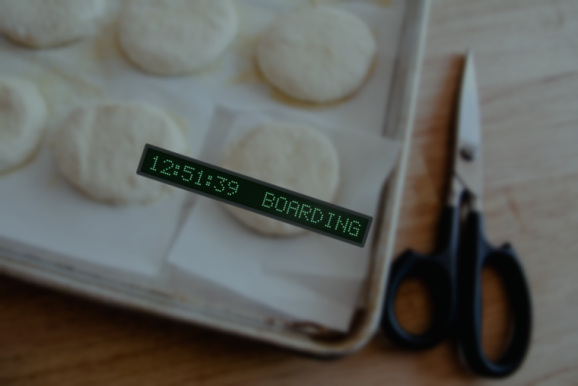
12h51m39s
